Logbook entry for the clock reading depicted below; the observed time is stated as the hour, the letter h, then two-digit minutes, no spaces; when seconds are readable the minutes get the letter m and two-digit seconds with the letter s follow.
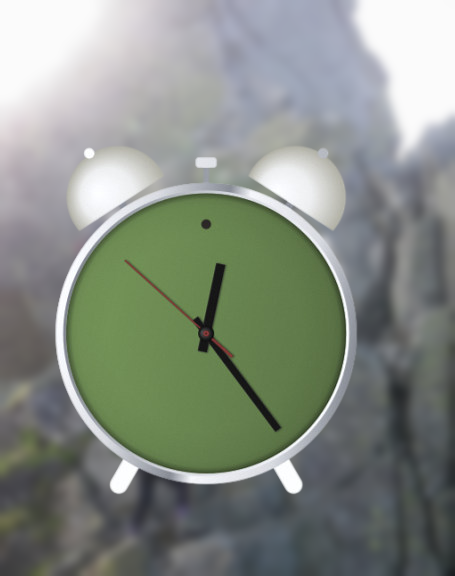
12h23m52s
